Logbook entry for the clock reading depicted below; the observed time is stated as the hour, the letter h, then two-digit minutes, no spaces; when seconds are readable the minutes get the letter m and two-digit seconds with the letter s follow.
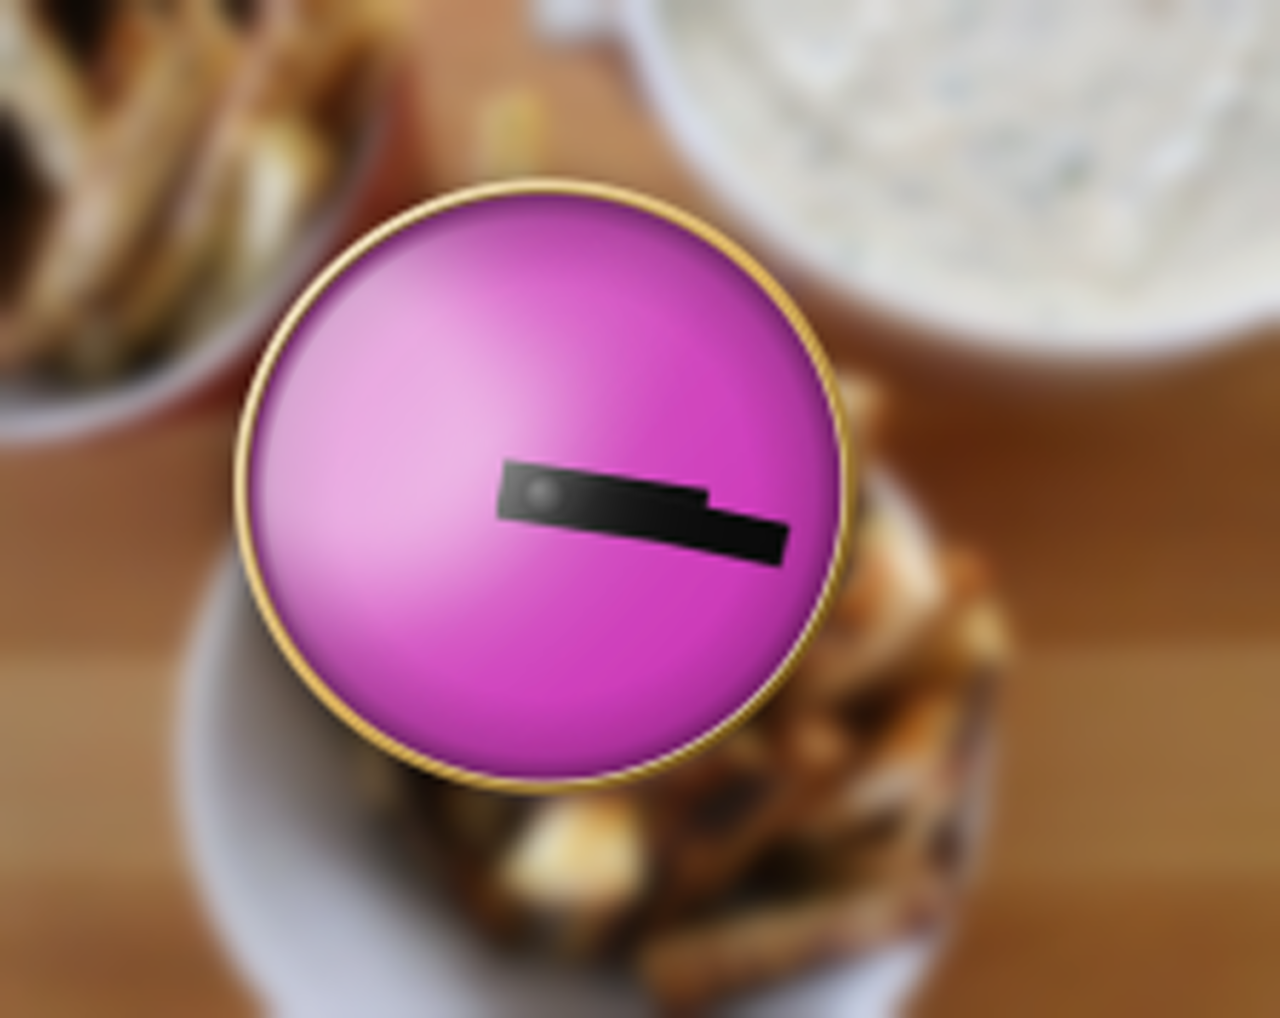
3h17
